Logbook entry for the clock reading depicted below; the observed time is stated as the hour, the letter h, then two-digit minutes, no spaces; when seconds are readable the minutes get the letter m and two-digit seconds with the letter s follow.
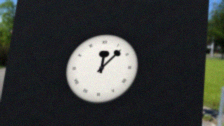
12h07
